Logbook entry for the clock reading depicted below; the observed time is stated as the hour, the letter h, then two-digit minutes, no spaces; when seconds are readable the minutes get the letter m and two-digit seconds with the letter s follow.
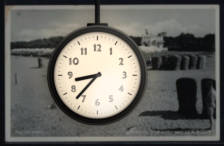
8h37
